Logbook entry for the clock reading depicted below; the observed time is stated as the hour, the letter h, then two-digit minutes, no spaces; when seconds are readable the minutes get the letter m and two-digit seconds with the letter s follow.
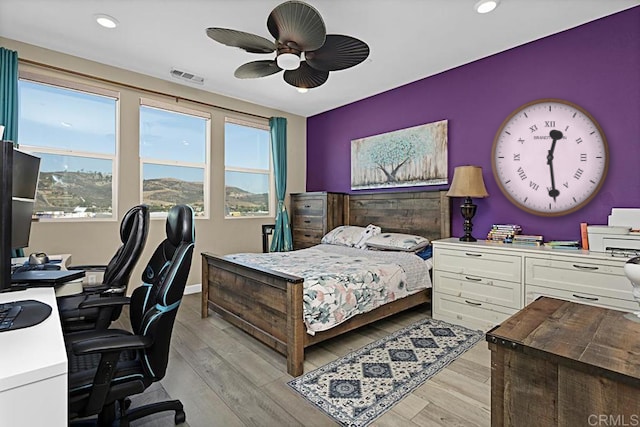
12h29
